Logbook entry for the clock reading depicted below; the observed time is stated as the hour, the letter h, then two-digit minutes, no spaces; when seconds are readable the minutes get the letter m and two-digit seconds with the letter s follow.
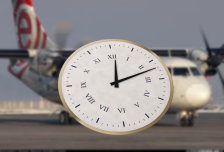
12h12
